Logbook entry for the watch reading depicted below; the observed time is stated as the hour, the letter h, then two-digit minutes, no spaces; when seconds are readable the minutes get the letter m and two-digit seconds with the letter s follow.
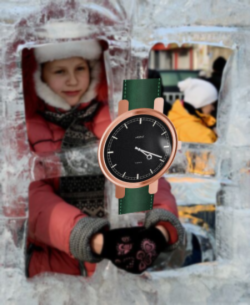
4h19
